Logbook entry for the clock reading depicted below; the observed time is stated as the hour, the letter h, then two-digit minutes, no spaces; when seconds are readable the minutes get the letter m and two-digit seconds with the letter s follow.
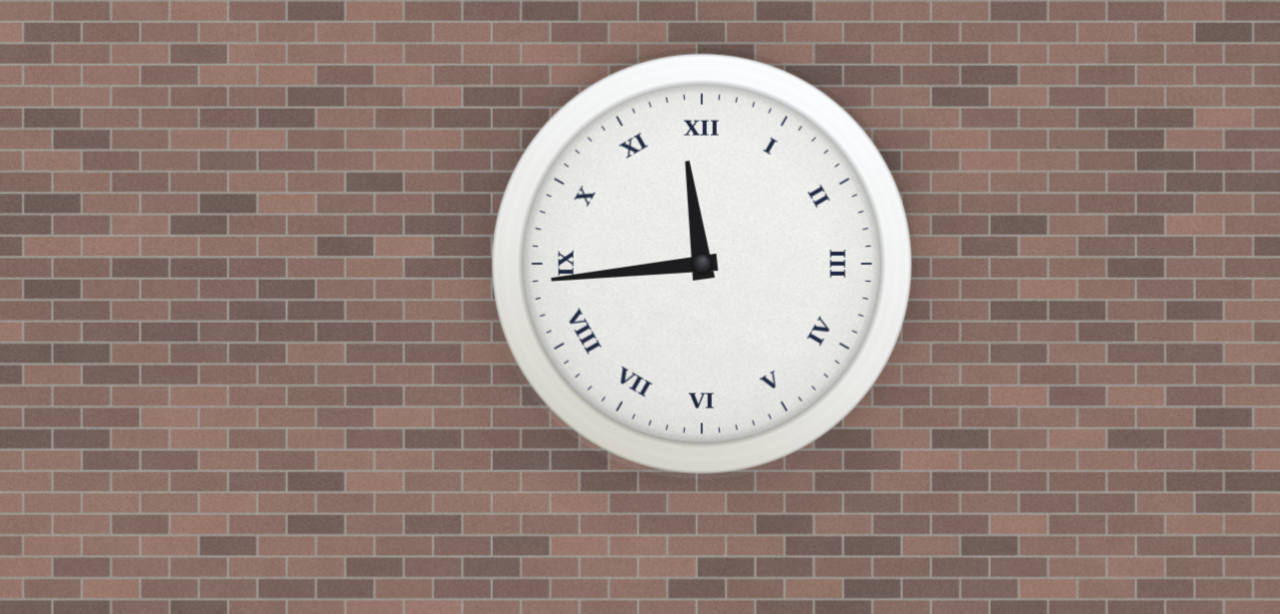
11h44
